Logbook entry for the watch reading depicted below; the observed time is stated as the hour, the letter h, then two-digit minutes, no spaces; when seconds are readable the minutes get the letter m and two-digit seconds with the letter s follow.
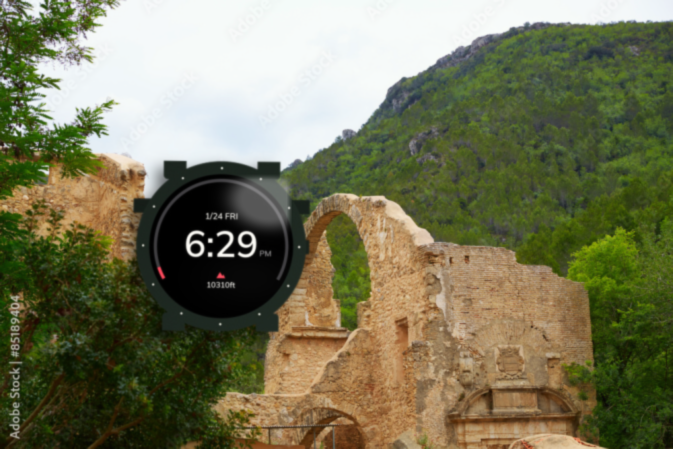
6h29
